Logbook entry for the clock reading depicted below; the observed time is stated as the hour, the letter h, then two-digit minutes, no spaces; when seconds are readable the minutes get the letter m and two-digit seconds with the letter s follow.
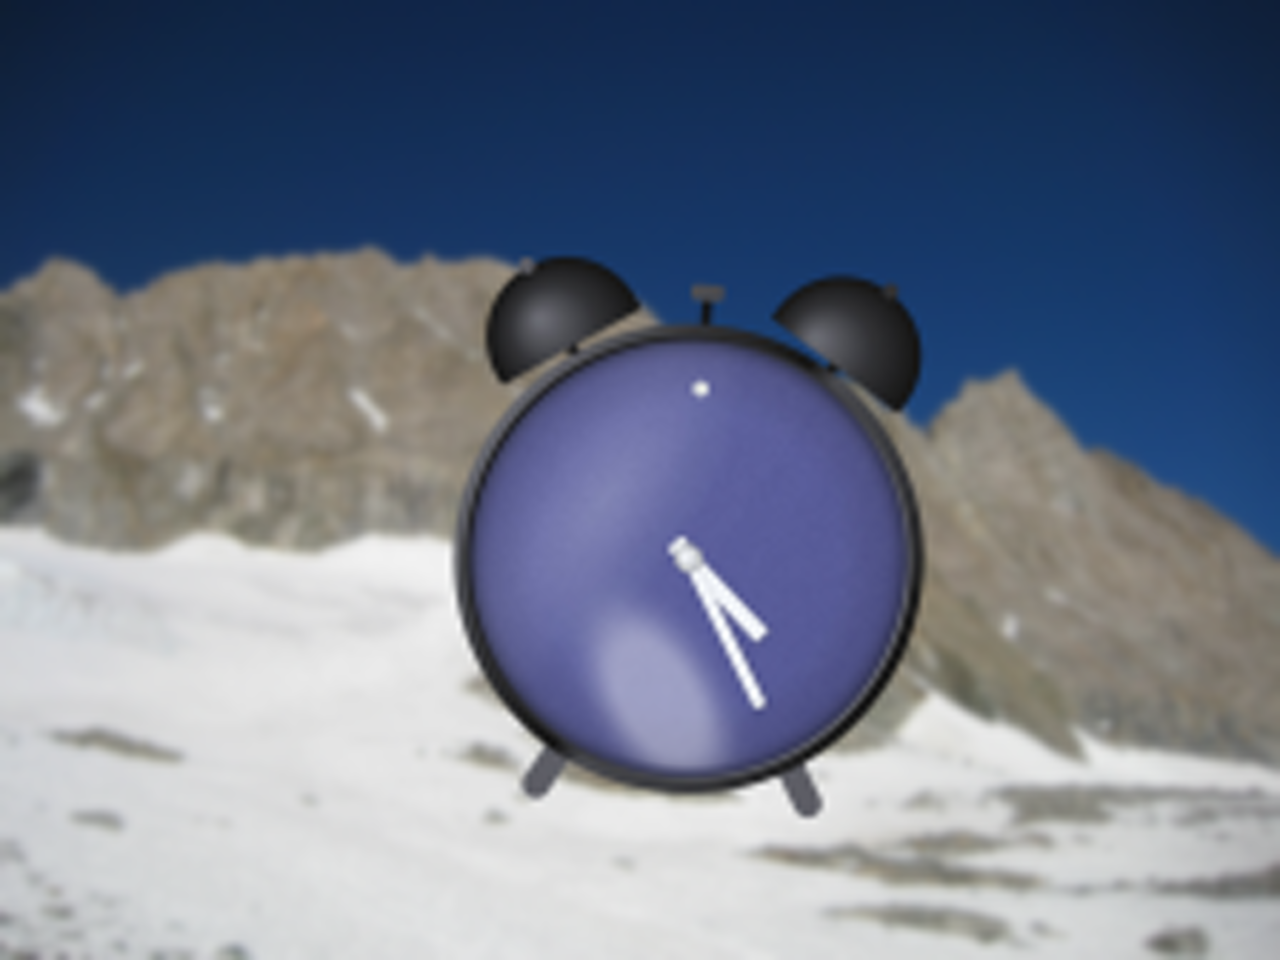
4h25
